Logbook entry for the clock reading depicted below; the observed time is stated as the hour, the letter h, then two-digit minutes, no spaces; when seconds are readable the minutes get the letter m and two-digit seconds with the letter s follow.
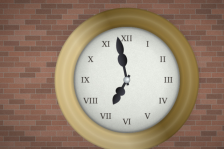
6h58
